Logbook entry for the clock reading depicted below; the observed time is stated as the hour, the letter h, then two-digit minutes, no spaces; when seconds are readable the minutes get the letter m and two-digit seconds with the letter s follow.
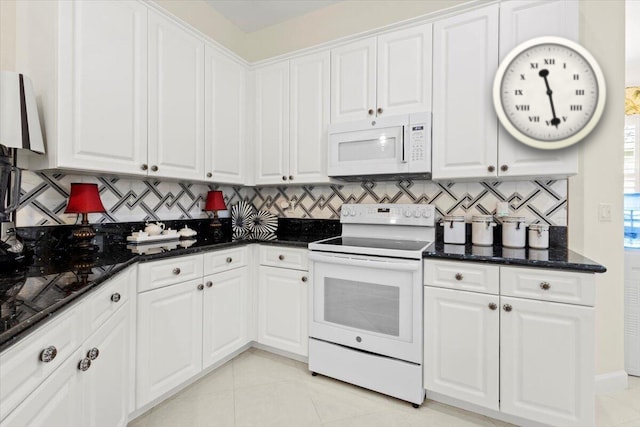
11h28
